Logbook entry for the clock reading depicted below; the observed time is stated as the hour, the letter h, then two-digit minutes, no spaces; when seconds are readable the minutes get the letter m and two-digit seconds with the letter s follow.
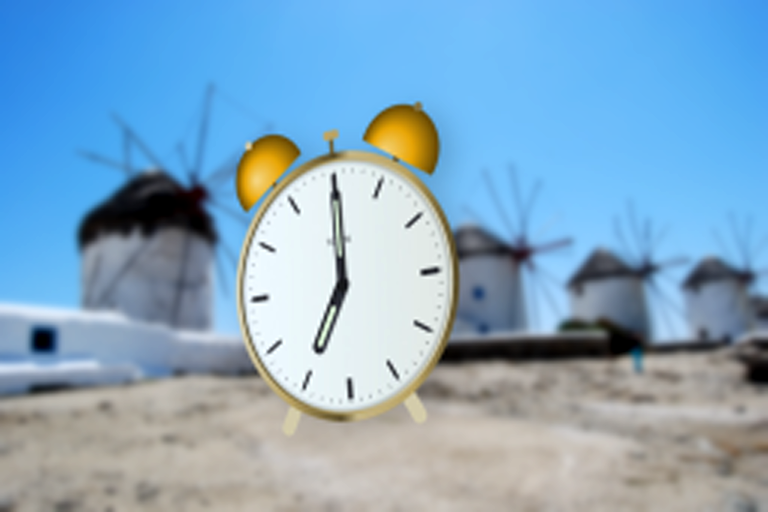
7h00
